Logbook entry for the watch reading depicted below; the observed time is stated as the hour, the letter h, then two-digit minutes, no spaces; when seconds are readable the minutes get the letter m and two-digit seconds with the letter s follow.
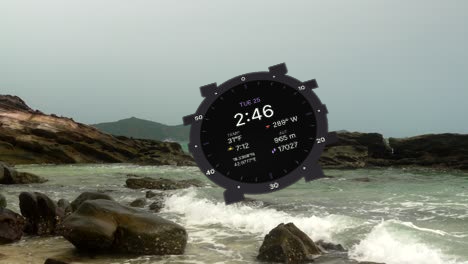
2h46
